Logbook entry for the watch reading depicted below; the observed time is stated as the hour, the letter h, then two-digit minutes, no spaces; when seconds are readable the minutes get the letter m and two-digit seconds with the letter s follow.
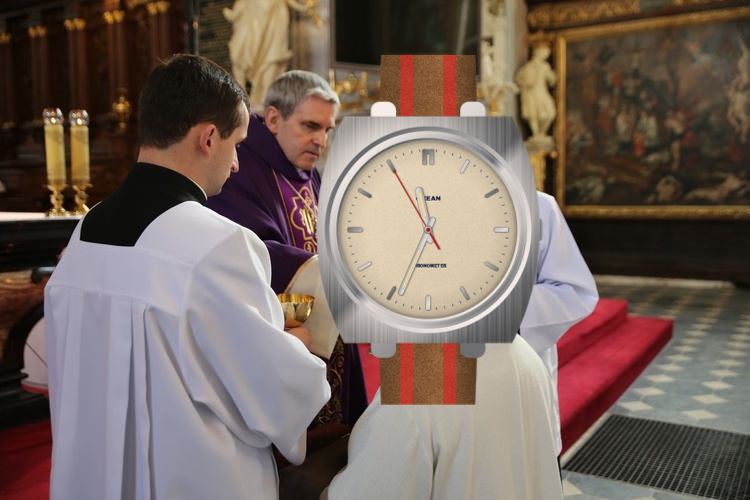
11h33m55s
